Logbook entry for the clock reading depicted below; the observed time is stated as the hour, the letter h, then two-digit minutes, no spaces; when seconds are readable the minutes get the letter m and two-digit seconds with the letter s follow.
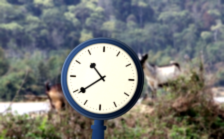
10h39
